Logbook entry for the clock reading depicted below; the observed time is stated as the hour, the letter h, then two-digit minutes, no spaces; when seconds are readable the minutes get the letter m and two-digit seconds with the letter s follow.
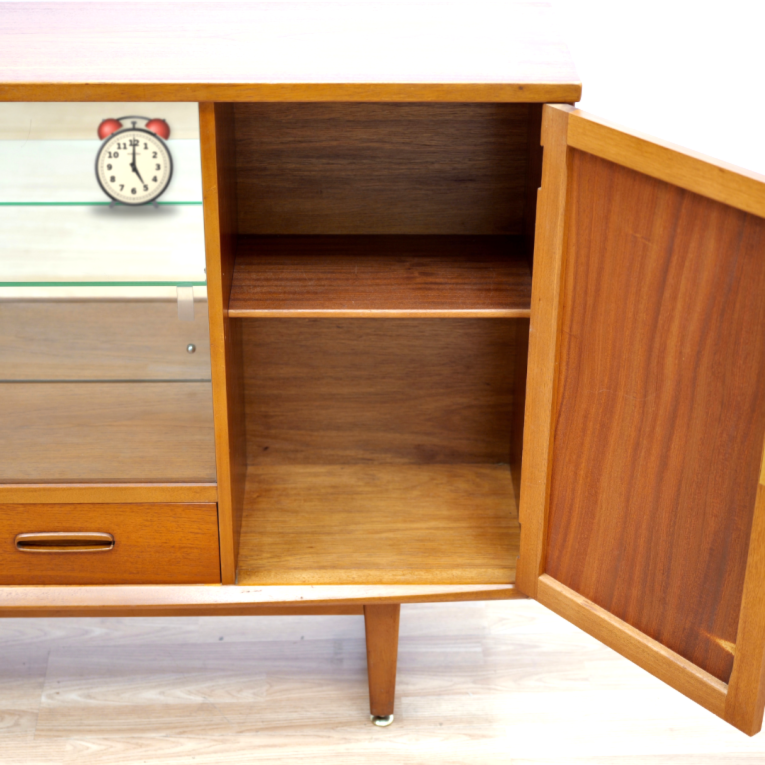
5h00
